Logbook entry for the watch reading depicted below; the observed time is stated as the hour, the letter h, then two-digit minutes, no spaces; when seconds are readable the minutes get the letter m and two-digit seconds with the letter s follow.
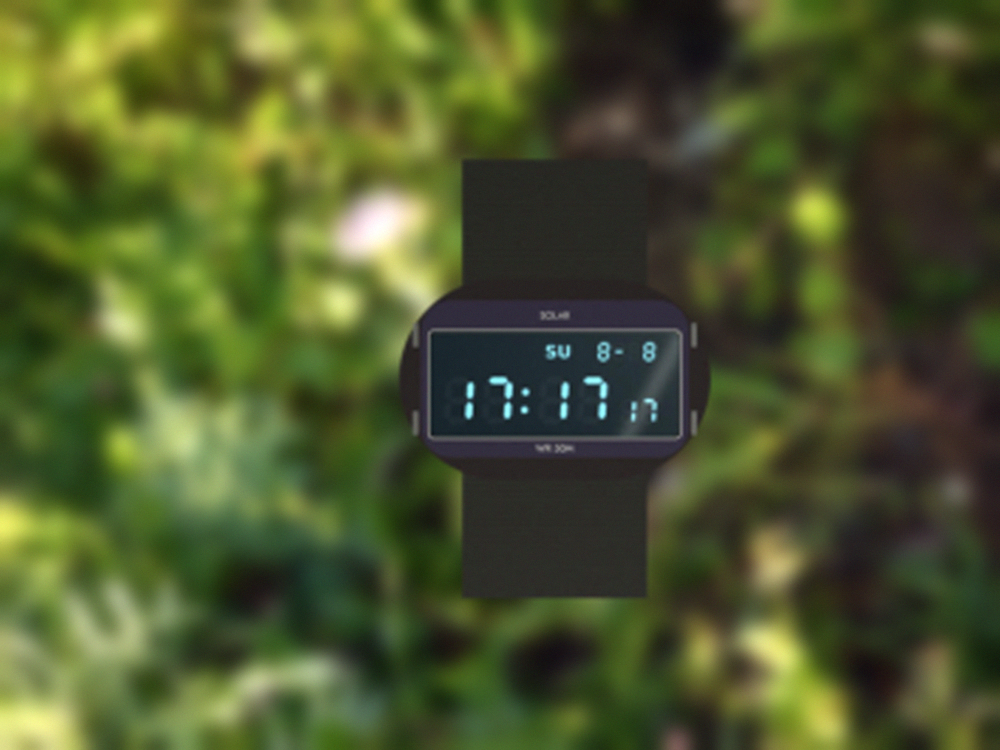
17h17m17s
